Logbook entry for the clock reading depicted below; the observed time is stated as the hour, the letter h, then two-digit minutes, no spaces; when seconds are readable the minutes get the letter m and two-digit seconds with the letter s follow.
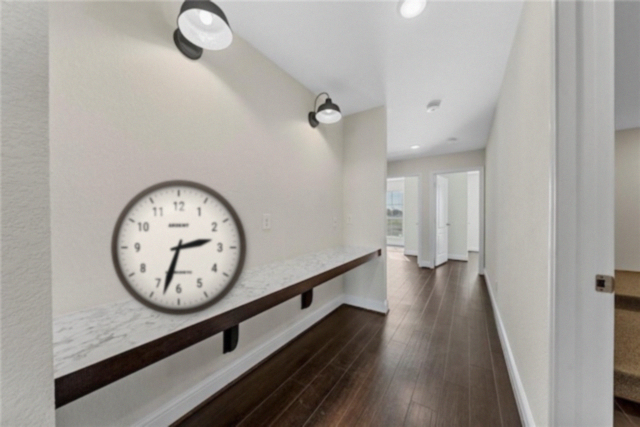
2h33
